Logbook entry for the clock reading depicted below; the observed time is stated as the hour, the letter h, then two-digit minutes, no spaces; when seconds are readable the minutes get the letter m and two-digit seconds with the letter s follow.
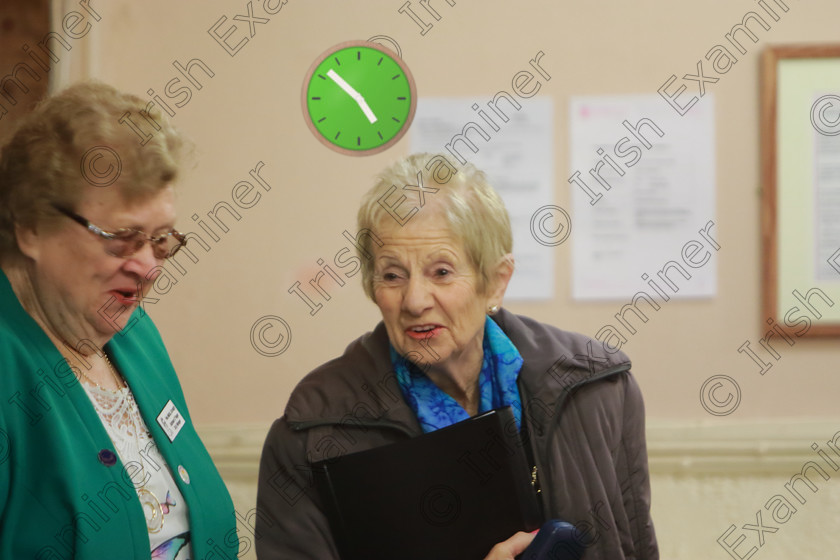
4h52
